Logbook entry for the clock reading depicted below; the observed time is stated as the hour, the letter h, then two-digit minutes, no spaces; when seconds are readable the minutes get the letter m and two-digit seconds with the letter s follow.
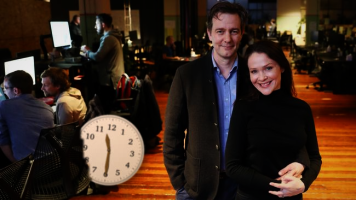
11h30
